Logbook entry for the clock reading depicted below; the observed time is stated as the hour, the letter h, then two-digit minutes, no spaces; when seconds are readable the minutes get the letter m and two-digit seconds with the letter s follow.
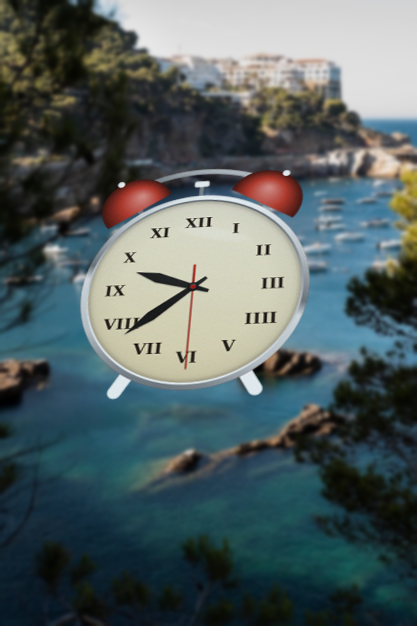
9h38m30s
